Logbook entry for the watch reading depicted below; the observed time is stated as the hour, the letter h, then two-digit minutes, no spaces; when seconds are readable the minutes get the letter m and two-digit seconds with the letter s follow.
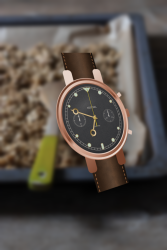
6h49
